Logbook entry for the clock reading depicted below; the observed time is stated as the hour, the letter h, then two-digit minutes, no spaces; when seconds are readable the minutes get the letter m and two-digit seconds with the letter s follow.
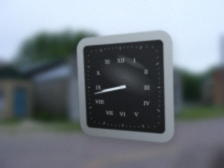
8h43
